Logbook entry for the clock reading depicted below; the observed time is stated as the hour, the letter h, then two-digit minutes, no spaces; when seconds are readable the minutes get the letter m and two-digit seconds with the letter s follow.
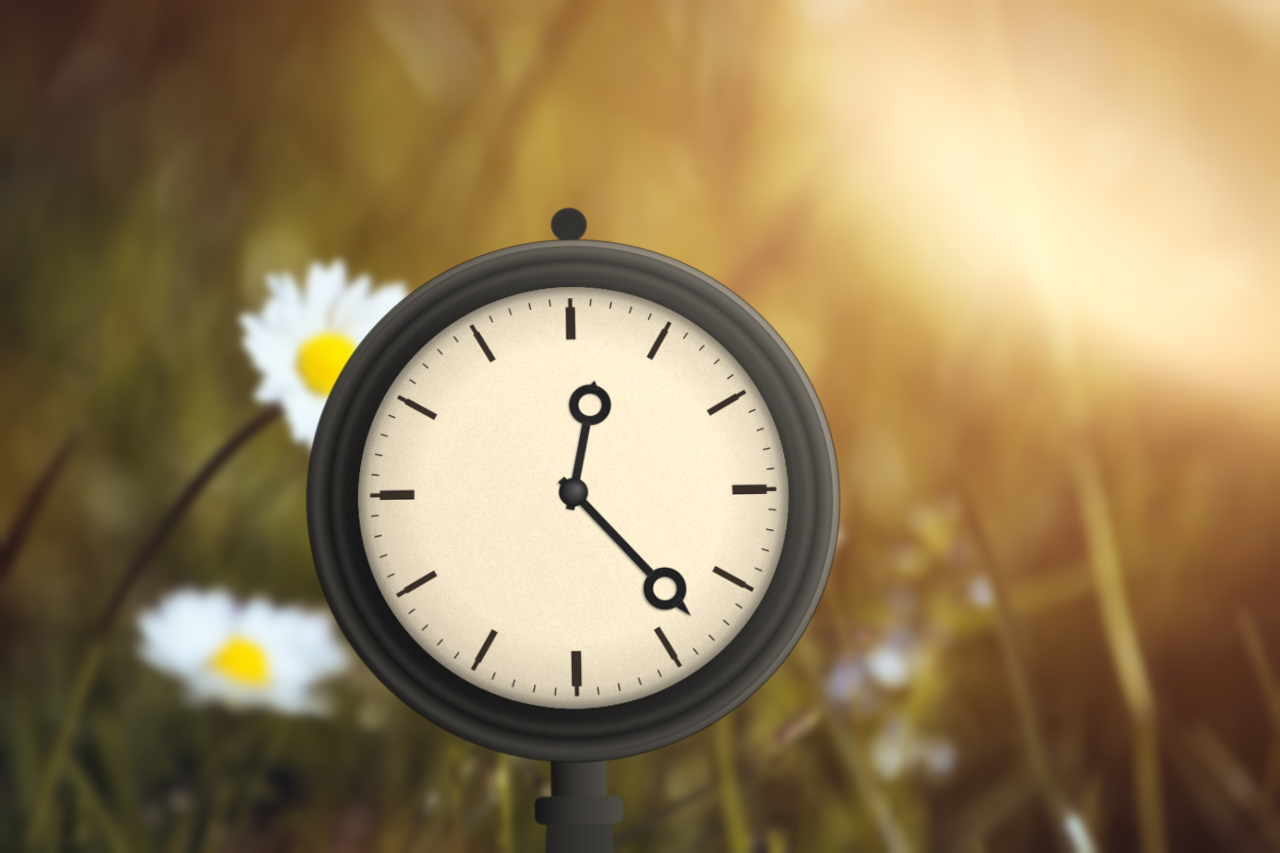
12h23
